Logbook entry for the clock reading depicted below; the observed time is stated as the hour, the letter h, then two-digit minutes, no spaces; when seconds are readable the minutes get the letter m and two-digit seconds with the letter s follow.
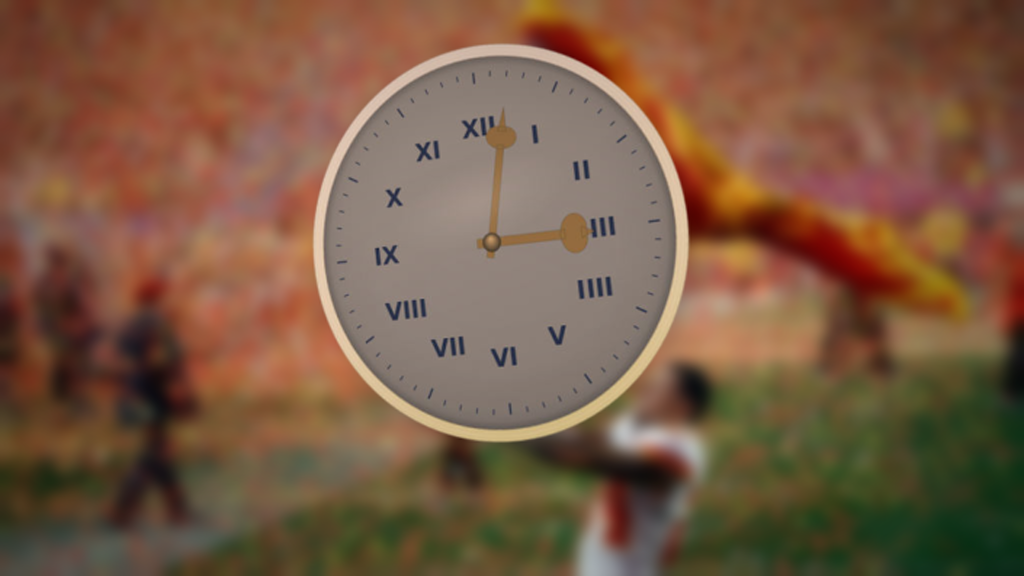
3h02
